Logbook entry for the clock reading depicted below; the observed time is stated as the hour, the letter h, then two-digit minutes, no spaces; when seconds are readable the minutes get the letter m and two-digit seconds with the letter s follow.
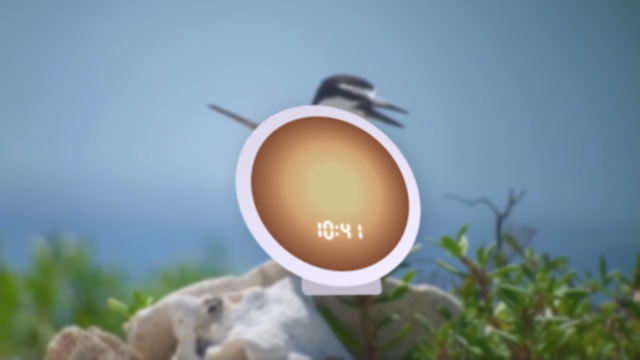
10h41
